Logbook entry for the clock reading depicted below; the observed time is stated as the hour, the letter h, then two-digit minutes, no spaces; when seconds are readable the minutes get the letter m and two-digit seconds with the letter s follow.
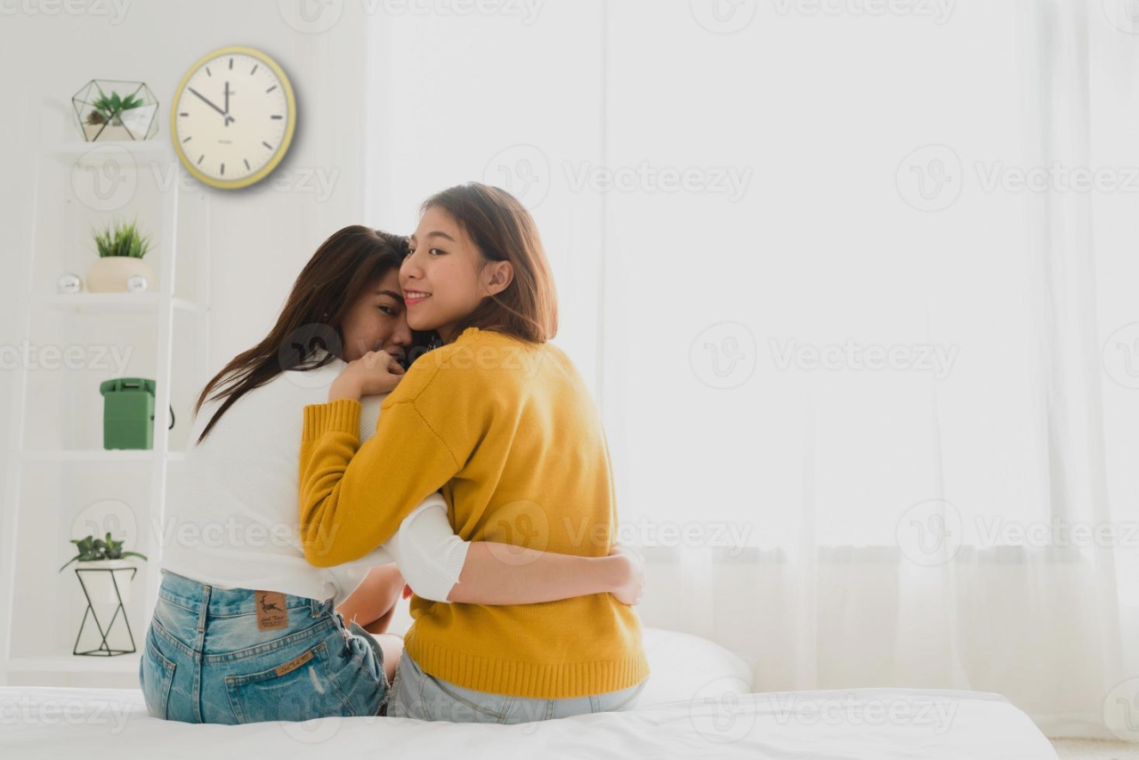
11h50
